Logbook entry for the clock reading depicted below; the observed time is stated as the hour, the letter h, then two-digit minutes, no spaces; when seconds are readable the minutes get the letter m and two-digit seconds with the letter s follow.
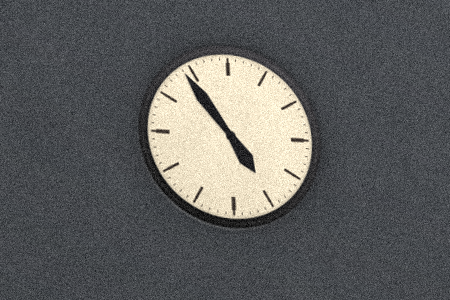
4h54
